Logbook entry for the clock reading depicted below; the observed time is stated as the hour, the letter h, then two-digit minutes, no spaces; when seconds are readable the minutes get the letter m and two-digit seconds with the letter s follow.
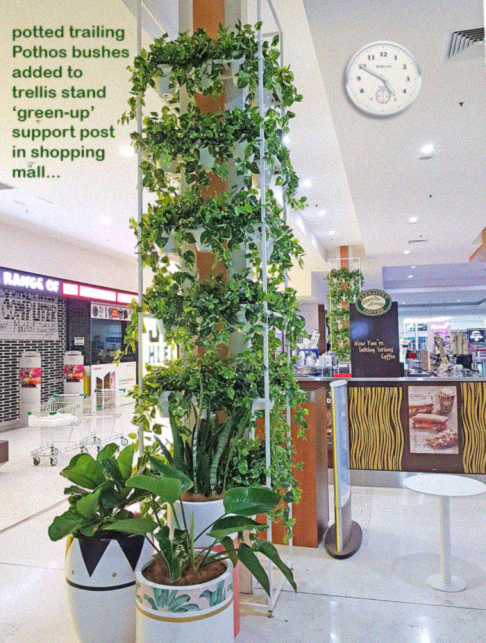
4h50
